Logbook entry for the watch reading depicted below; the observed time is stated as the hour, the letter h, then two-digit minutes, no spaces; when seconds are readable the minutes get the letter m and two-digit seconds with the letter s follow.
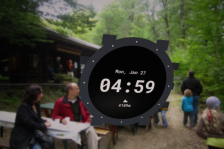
4h59
